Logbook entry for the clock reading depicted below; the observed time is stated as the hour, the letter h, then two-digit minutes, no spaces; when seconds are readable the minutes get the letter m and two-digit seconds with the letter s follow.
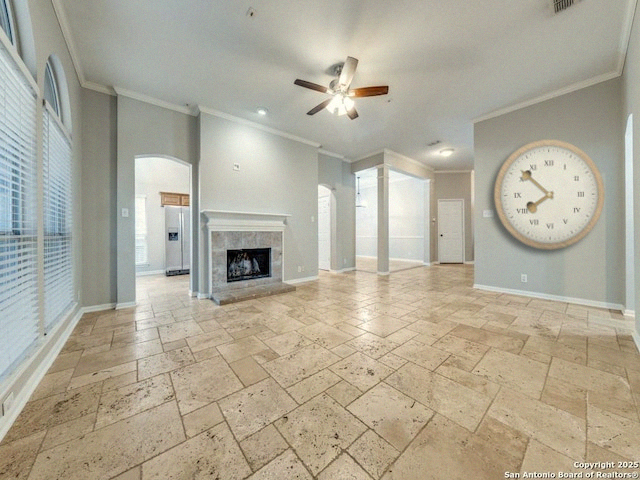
7h52
